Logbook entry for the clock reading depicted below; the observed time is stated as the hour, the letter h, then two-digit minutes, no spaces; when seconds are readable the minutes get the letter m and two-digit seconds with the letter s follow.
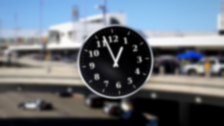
12h57
